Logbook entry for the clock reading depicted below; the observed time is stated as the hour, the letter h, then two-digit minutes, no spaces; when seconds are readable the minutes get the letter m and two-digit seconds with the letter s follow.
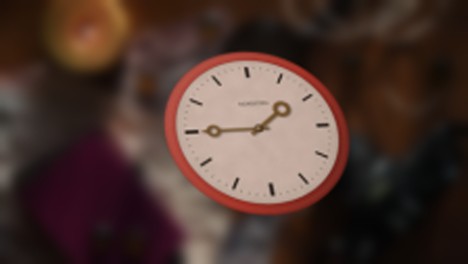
1h45
